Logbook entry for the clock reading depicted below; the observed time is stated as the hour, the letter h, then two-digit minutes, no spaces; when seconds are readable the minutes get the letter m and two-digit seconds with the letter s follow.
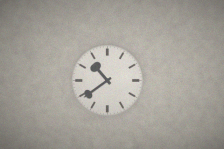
10h39
